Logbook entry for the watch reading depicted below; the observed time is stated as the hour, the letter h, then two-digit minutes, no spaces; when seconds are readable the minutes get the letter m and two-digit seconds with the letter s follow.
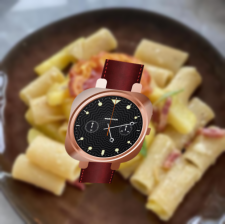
5h12
